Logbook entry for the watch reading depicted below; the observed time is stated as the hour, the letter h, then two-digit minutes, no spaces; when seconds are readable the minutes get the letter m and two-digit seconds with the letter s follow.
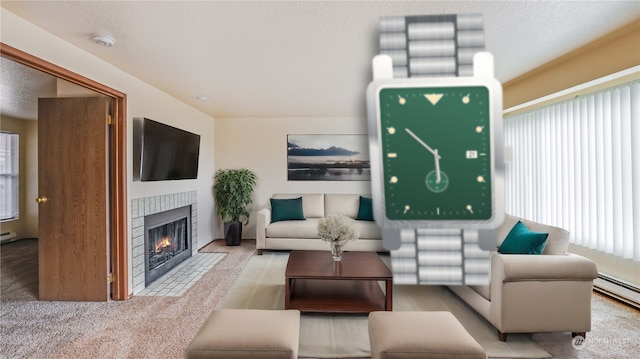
5h52
